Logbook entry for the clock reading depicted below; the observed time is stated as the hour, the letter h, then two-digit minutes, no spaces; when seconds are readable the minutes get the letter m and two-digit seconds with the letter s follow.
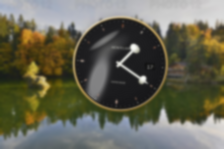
1h20
